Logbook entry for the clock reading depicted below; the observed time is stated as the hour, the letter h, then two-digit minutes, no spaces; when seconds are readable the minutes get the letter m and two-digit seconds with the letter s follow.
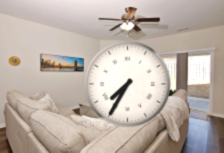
7h35
